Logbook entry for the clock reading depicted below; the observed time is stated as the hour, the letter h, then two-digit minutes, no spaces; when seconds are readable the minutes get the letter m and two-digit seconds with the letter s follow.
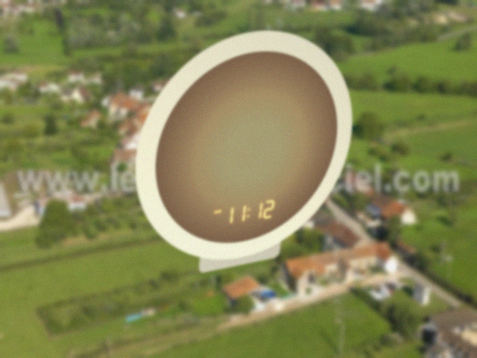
11h12
